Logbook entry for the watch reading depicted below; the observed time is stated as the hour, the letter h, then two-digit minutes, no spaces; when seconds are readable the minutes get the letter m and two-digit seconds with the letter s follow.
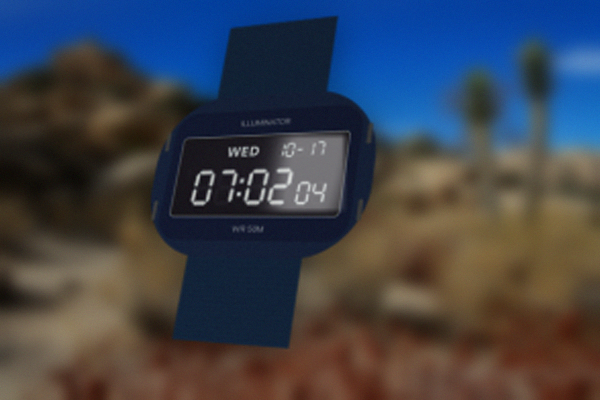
7h02m04s
